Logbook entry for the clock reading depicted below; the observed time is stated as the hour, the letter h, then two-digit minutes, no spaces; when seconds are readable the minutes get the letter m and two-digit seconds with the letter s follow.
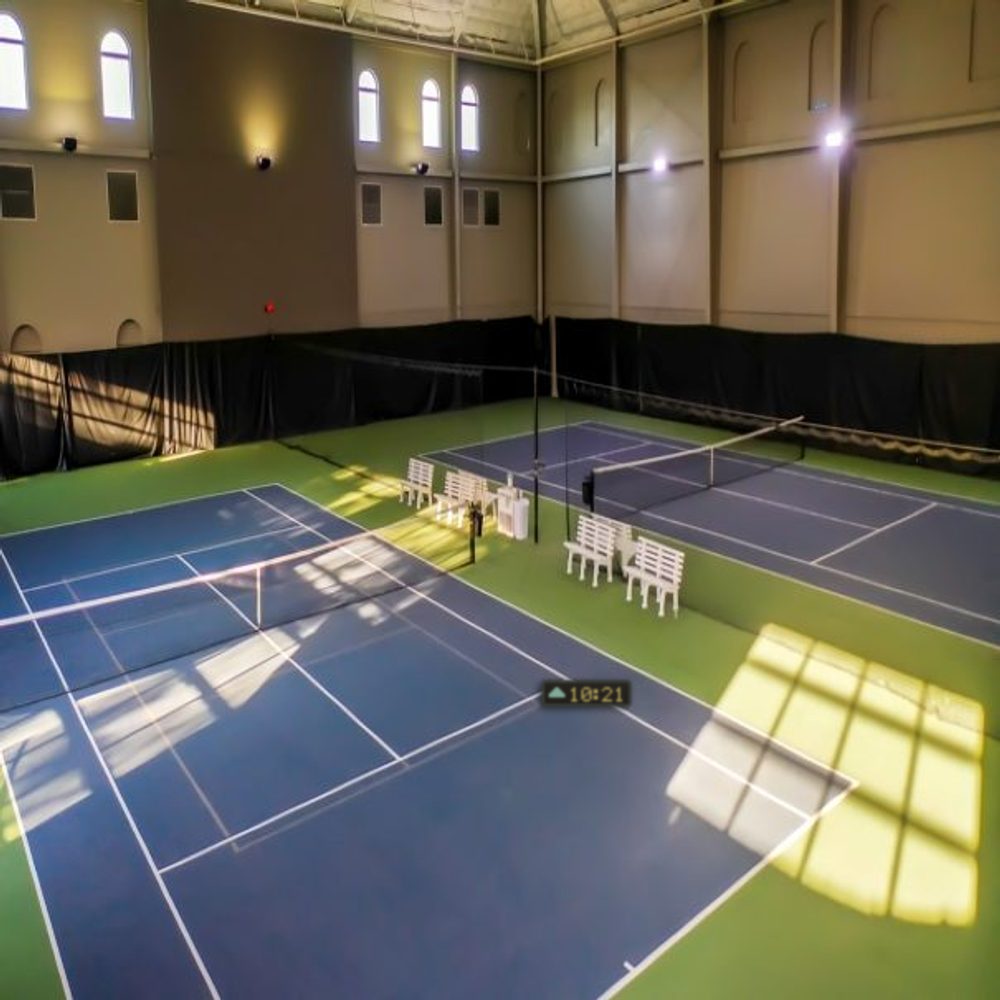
10h21
